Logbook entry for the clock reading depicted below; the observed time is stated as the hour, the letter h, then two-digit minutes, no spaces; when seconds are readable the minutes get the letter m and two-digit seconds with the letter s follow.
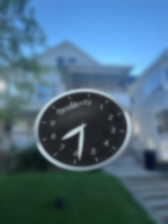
7h29
